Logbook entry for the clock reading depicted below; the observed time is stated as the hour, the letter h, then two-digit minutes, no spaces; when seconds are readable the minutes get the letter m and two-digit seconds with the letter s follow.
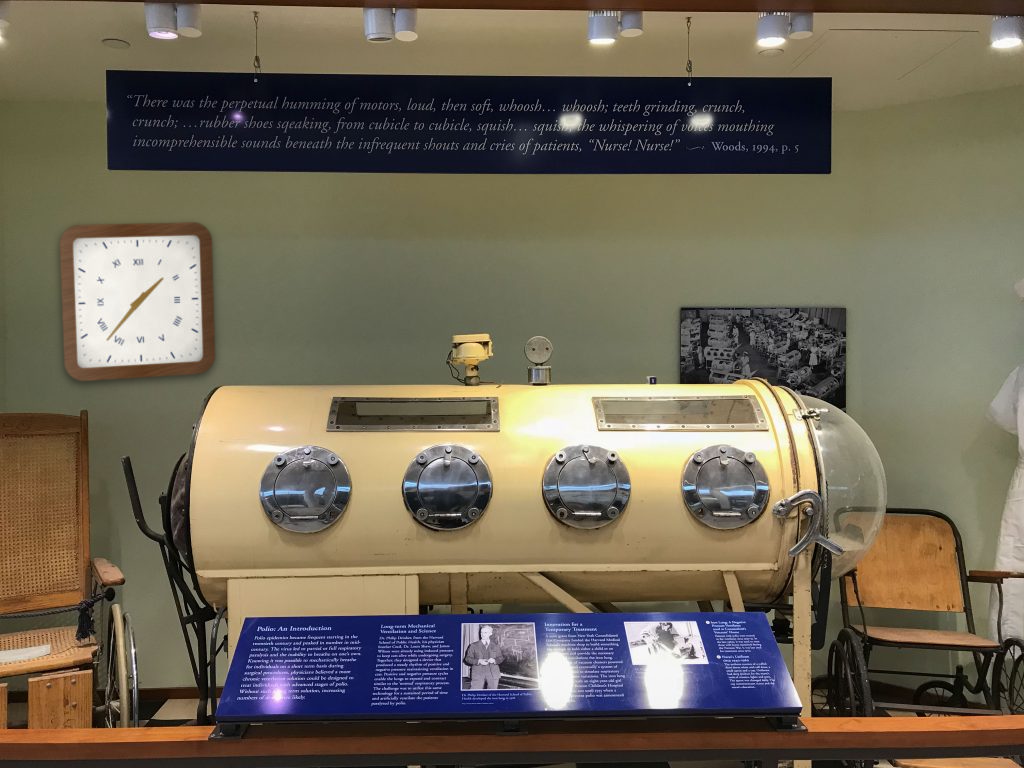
1h37
